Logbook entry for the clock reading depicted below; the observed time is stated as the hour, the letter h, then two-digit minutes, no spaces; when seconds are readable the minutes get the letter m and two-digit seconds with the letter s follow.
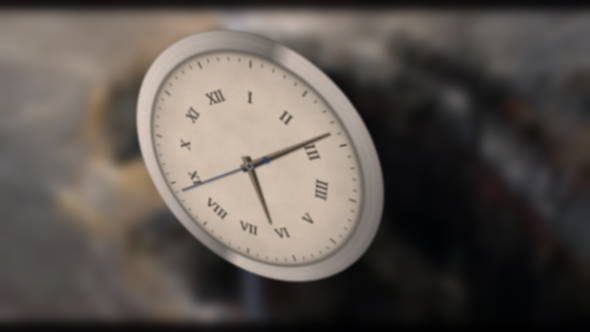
6h13m44s
